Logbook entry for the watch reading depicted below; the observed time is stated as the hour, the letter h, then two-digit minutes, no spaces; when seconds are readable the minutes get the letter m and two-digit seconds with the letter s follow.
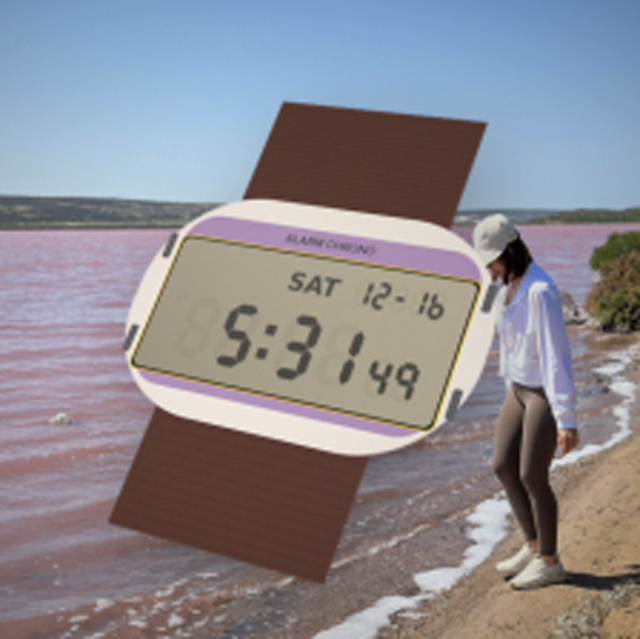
5h31m49s
